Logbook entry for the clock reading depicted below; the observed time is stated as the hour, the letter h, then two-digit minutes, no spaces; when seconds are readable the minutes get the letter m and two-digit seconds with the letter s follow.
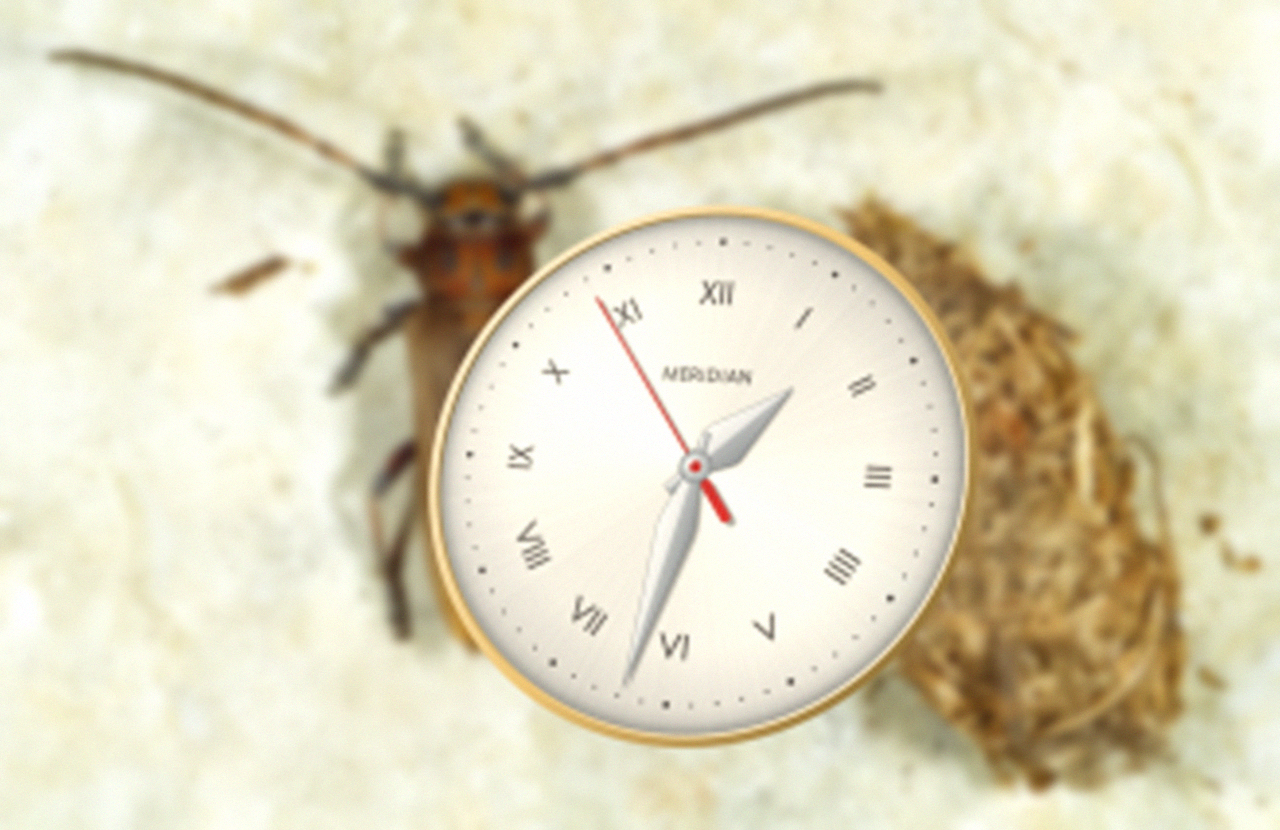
1h31m54s
